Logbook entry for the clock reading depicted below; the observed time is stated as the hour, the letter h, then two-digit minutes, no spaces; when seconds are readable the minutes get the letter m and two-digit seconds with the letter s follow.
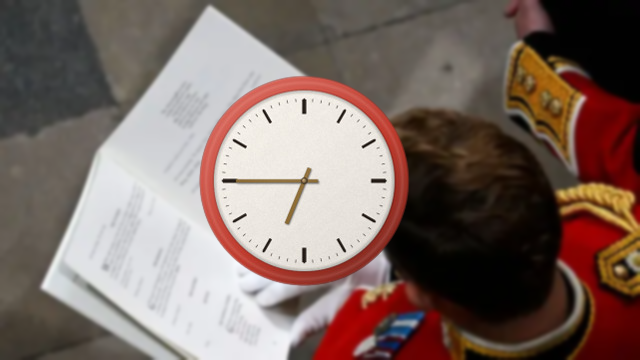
6h45
